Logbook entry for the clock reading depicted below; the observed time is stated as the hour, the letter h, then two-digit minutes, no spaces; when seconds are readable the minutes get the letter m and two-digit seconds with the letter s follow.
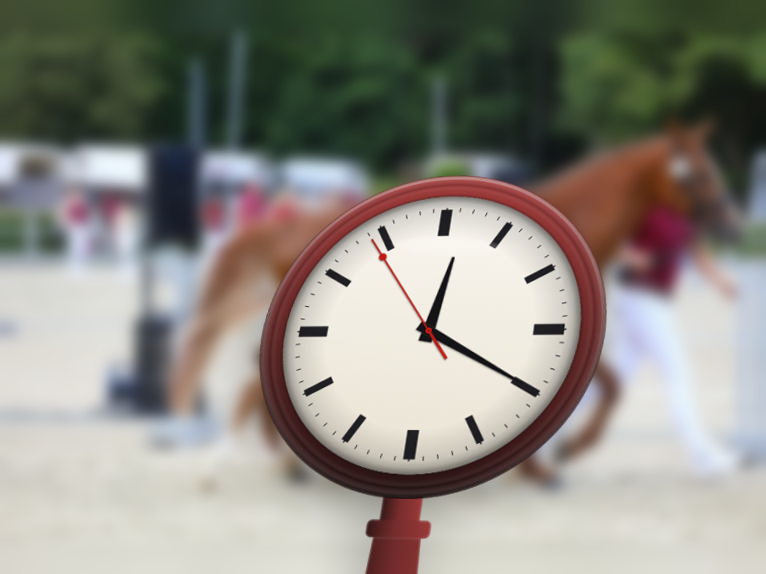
12h19m54s
